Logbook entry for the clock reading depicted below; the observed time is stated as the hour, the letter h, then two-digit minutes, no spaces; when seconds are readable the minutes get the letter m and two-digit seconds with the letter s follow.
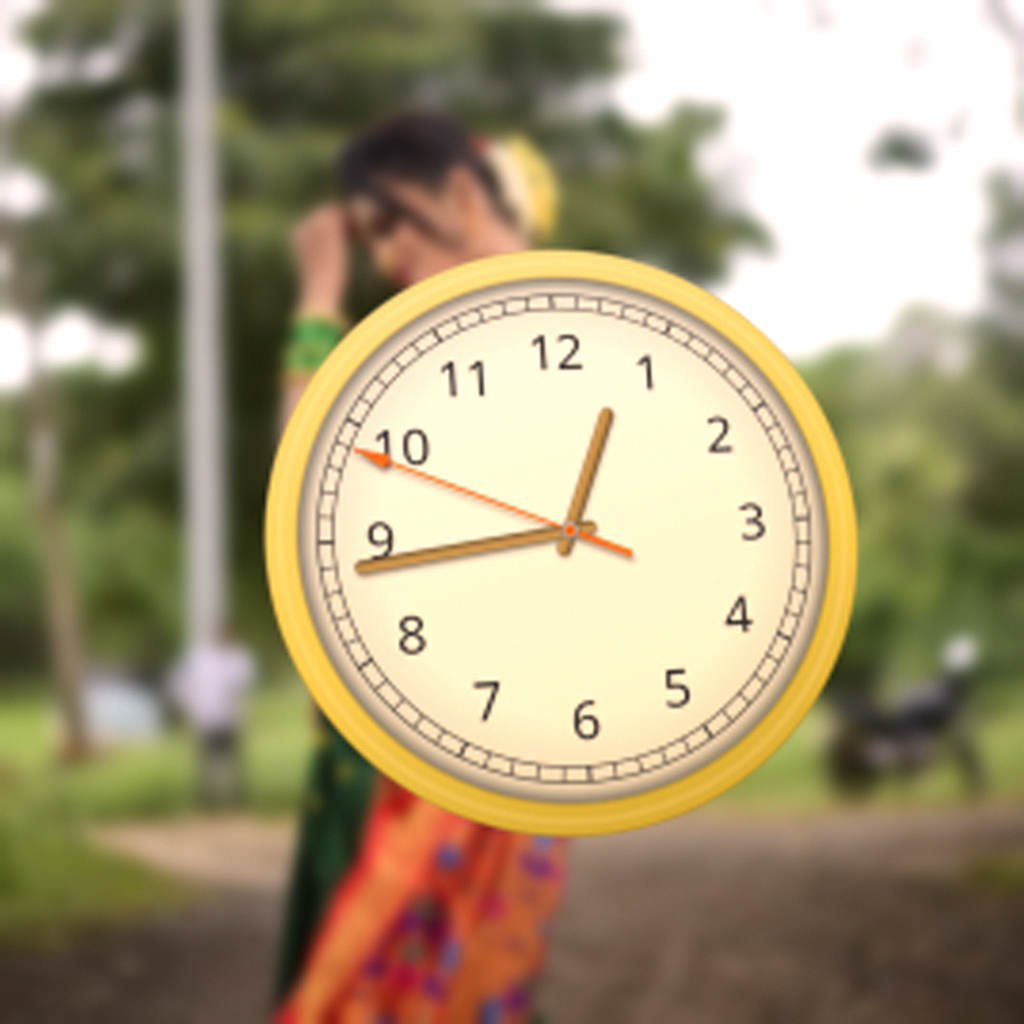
12h43m49s
